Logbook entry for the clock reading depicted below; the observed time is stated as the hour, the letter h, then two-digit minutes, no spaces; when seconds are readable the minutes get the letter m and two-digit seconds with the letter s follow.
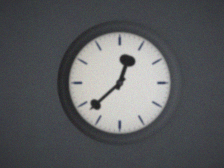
12h38
